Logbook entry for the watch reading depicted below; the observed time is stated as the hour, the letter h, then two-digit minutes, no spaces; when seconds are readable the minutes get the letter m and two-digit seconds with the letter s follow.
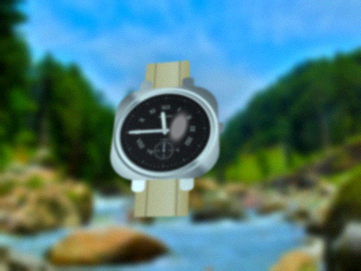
11h45
